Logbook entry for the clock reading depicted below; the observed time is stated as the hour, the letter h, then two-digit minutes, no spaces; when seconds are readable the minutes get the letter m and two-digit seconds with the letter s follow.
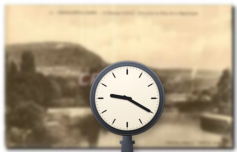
9h20
